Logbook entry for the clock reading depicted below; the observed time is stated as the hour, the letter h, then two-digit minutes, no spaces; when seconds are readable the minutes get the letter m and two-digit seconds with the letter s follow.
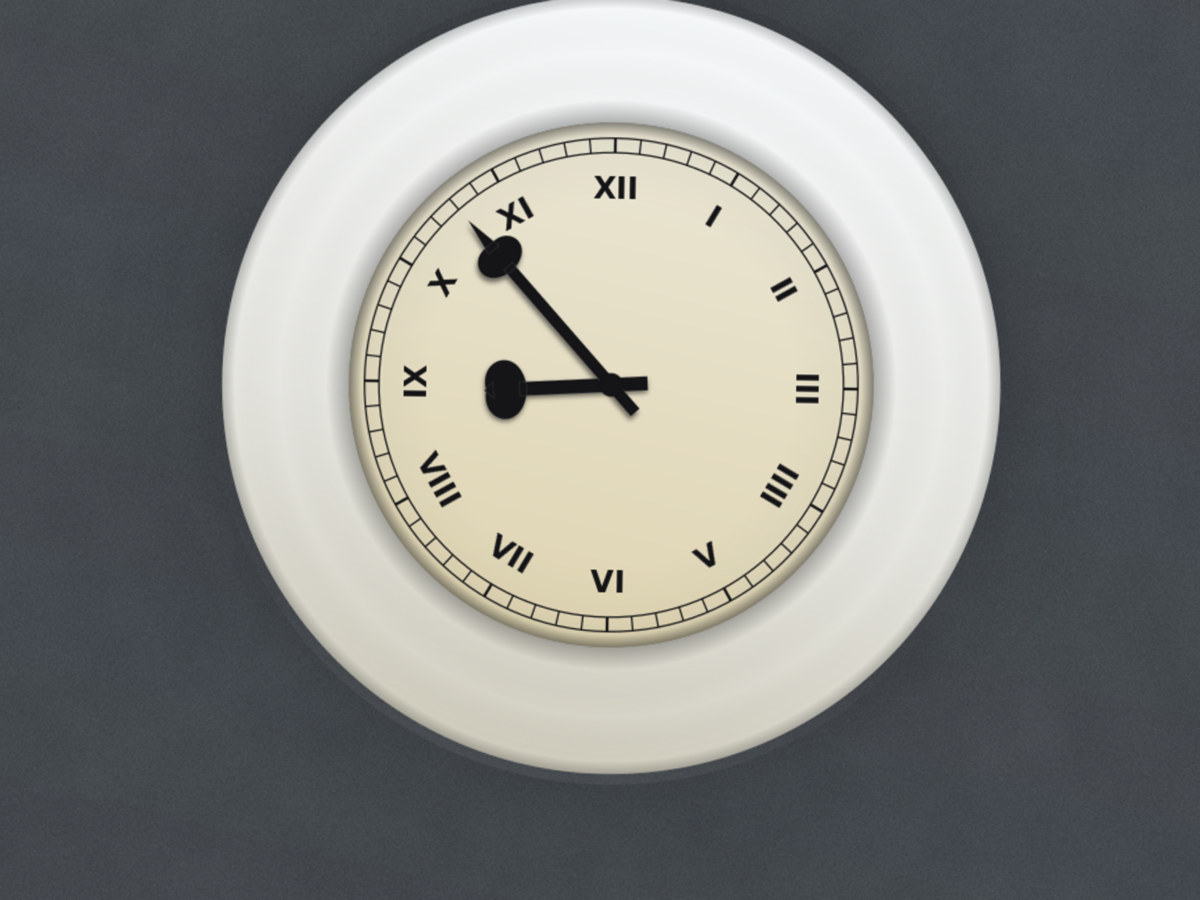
8h53
